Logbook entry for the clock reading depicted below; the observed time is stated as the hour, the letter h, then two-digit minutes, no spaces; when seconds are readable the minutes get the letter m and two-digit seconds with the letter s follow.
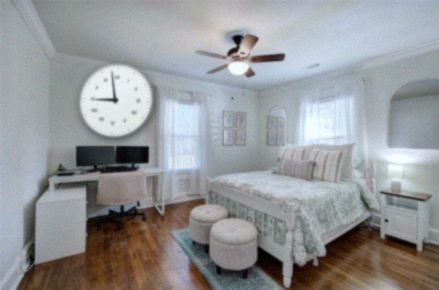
8h58
